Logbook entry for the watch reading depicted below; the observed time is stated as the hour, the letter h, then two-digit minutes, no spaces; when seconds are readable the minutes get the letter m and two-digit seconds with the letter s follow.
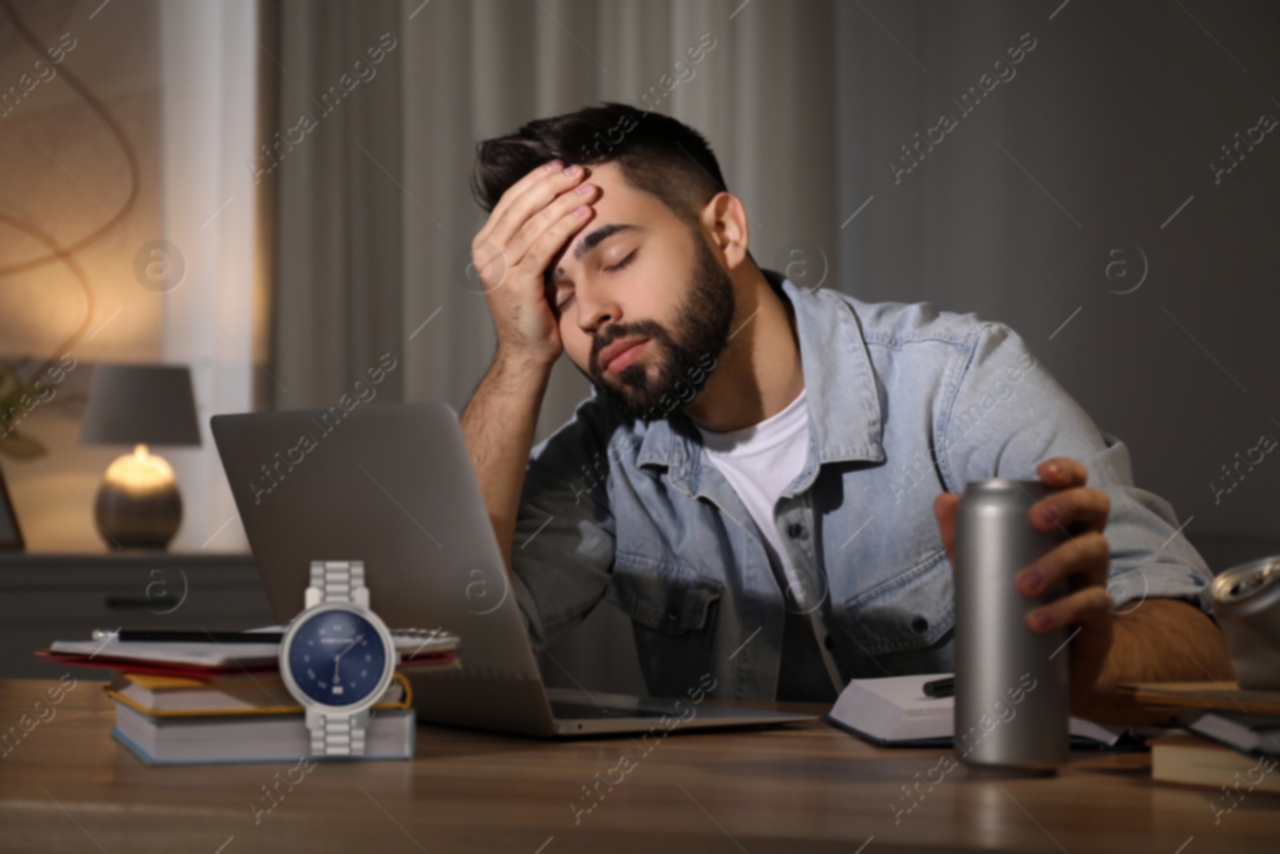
6h08
